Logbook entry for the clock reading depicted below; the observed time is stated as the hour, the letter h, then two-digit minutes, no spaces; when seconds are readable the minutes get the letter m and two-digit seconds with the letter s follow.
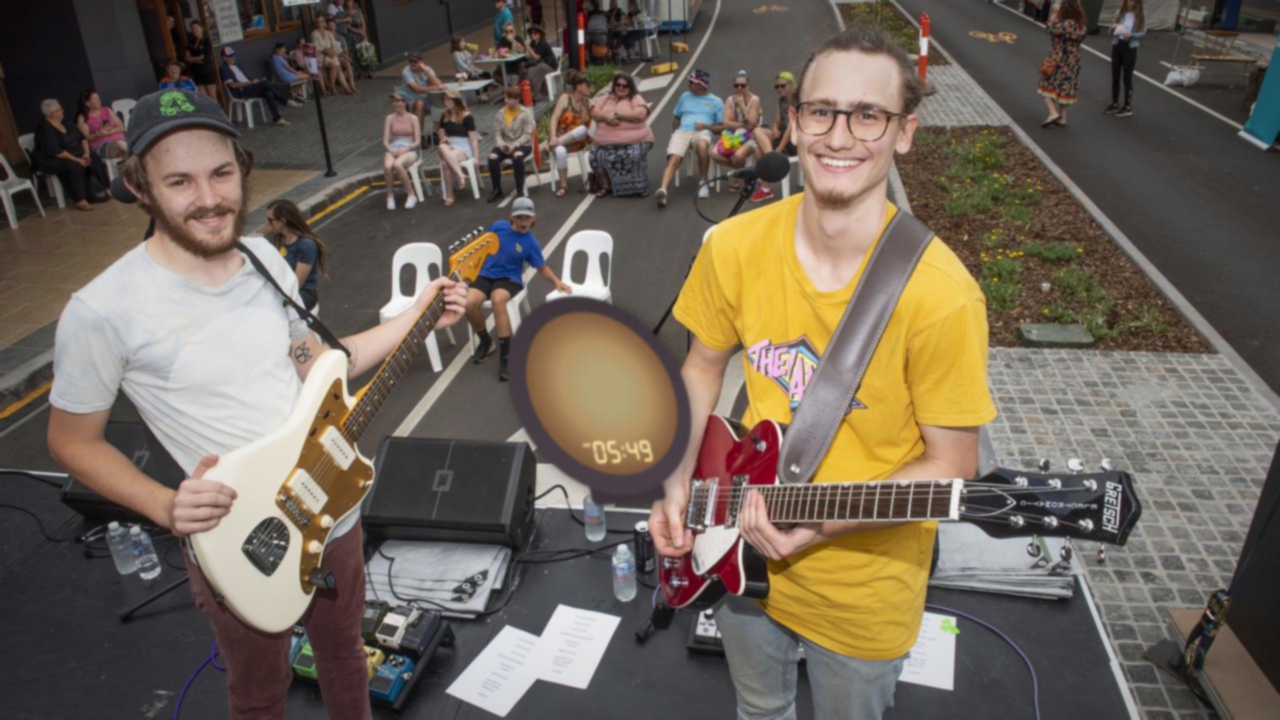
5h49
